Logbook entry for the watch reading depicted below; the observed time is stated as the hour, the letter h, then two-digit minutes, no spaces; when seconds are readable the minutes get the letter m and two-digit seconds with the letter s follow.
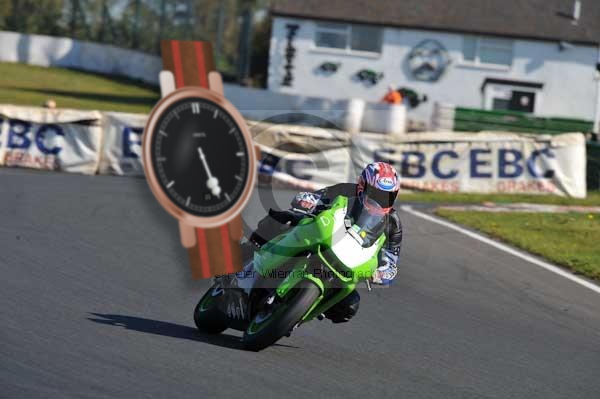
5h27
